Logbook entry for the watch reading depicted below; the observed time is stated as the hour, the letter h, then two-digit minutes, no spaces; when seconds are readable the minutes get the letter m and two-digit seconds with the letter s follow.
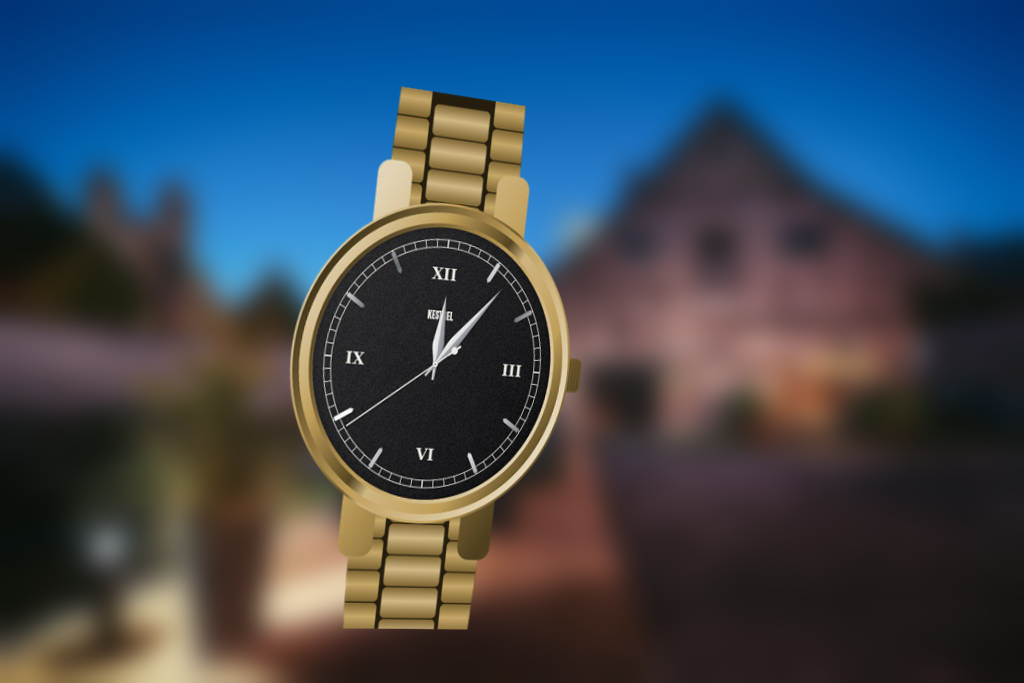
12h06m39s
